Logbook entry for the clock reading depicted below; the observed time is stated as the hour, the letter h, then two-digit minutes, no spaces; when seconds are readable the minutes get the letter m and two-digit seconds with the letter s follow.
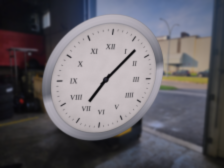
7h07
